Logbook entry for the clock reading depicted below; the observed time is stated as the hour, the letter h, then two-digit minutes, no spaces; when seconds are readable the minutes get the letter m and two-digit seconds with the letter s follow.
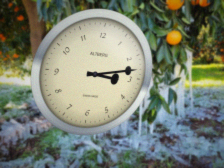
3h13
